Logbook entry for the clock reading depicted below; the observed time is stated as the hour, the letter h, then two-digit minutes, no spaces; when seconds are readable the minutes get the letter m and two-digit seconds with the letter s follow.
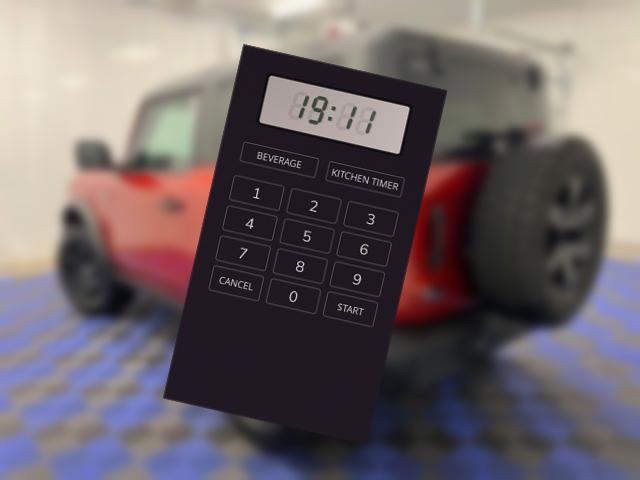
19h11
